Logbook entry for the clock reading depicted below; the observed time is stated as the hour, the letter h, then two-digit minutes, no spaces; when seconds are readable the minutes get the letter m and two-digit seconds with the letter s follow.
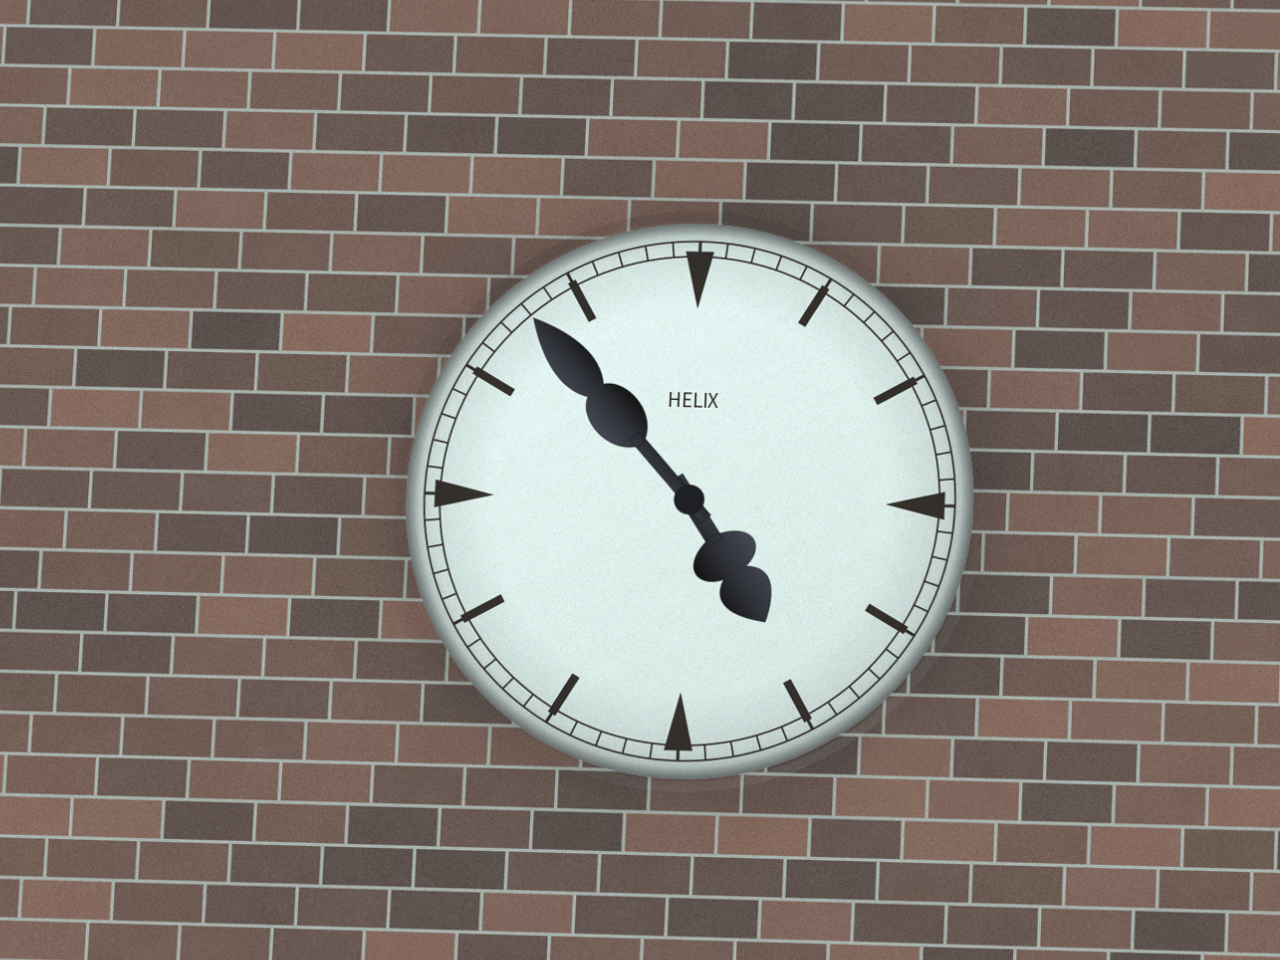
4h53
